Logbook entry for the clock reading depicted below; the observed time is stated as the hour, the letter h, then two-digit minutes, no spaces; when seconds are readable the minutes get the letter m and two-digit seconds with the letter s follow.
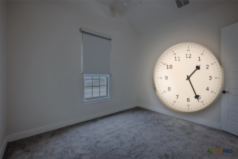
1h26
